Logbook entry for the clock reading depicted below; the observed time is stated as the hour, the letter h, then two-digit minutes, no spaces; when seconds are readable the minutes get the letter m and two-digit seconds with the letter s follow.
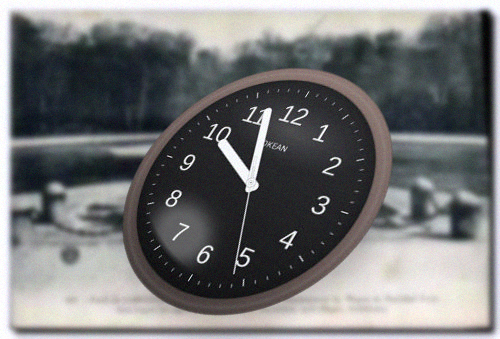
9h56m26s
